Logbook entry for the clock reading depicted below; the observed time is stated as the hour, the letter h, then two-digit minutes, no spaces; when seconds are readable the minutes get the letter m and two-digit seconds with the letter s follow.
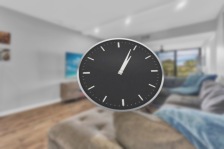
1h04
